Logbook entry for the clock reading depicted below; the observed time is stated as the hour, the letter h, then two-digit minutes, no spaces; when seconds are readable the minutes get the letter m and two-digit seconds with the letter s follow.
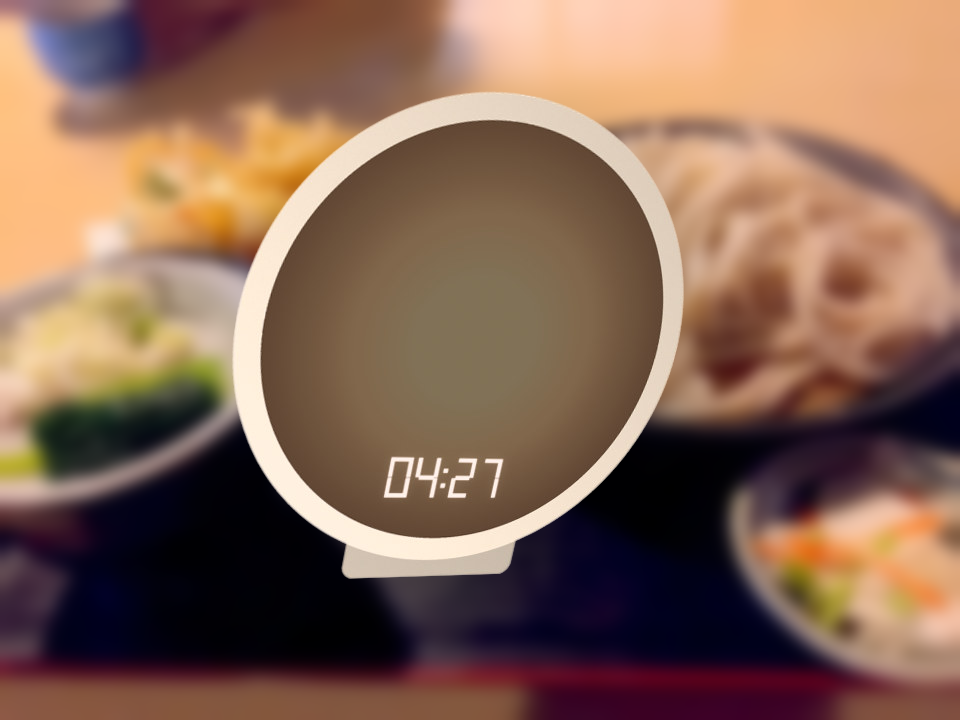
4h27
